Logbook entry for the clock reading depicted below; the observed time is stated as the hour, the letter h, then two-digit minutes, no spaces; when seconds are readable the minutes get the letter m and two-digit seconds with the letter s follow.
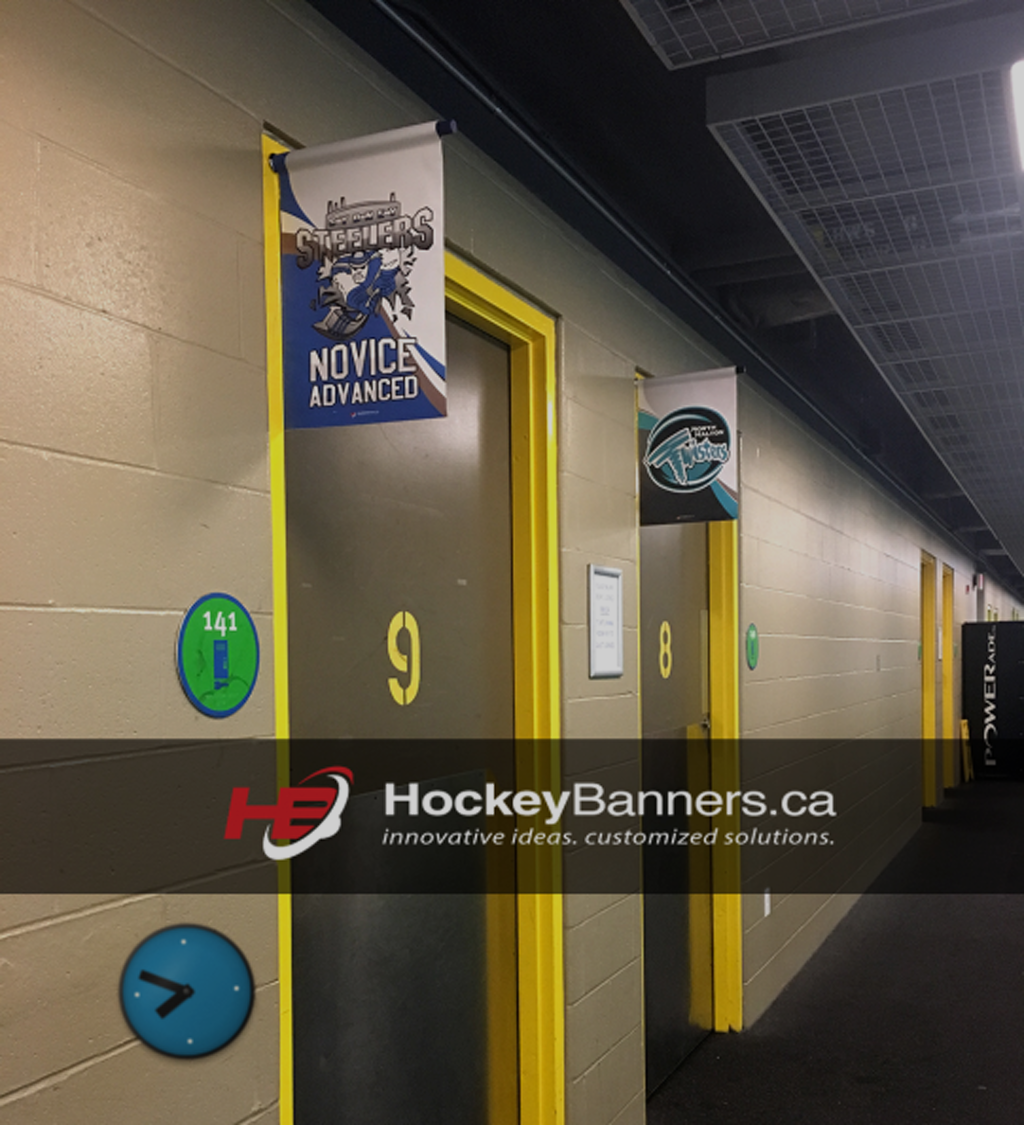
7h49
